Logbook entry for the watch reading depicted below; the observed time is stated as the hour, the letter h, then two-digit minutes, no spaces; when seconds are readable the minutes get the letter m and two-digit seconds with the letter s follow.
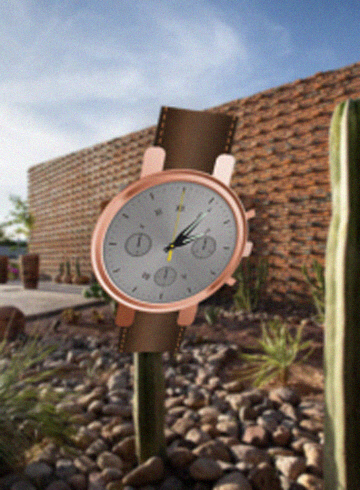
2h06
